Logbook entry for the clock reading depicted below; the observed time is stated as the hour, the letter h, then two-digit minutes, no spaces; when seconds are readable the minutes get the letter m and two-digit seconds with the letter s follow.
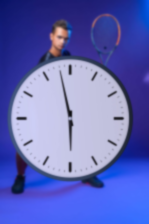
5h58
